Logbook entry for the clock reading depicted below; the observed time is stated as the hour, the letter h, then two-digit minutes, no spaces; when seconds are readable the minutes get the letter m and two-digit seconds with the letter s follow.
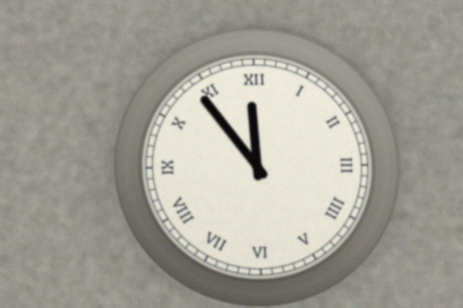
11h54
